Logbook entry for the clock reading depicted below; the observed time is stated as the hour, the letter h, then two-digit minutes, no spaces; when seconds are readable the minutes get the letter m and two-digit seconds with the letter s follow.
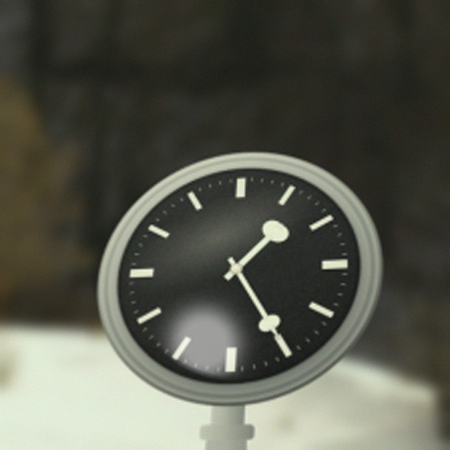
1h25
